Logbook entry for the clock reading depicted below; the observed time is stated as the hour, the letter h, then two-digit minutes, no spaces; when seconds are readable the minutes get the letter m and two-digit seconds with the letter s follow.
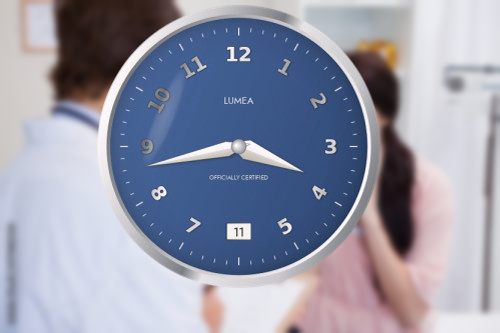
3h43
